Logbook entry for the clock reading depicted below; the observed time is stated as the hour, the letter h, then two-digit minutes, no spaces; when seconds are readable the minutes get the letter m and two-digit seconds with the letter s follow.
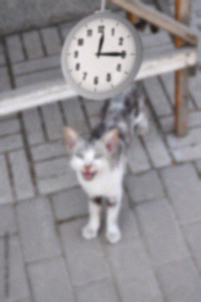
12h15
